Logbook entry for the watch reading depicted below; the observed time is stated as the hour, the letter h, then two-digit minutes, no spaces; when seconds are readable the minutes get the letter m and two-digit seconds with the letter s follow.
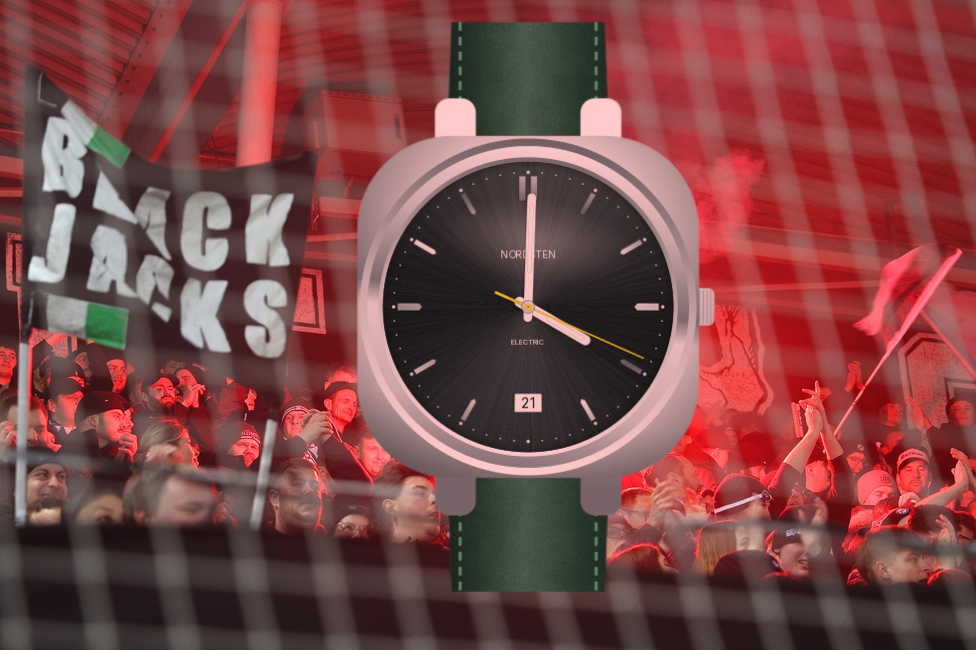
4h00m19s
